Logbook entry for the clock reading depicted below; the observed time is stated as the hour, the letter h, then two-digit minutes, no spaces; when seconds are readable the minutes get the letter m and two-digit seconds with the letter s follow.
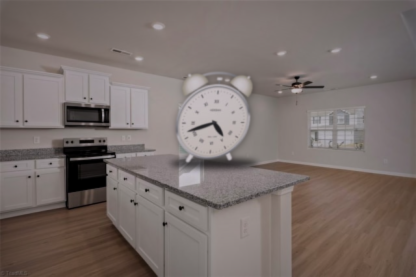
4h42
